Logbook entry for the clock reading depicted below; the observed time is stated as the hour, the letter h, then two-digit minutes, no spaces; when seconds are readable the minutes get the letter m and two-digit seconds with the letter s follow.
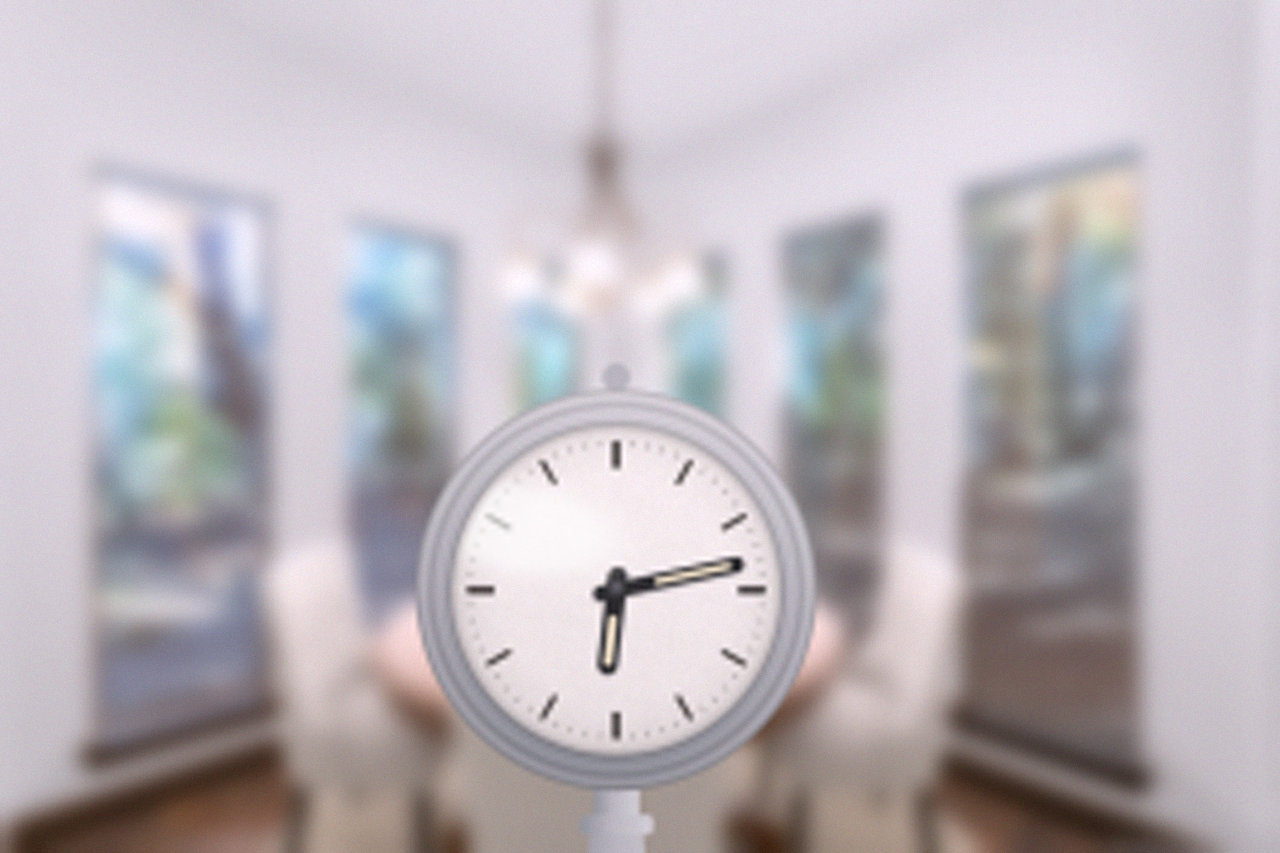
6h13
